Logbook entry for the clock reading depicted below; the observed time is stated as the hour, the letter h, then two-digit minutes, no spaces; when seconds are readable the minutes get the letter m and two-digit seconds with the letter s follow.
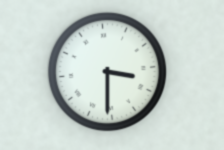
3h31
